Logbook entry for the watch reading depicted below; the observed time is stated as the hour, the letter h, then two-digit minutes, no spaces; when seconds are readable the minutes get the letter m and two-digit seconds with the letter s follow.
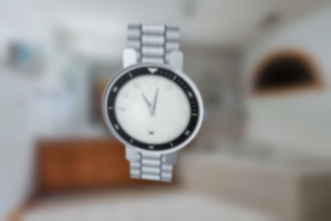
11h02
